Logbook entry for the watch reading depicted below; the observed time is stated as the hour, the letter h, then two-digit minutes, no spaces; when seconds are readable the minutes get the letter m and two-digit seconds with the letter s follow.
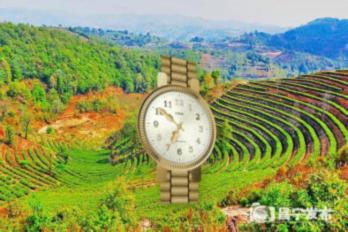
6h51
